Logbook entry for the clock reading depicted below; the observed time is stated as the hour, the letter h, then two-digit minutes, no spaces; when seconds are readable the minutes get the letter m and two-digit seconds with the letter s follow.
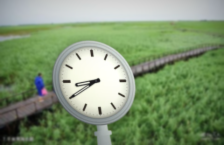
8h40
